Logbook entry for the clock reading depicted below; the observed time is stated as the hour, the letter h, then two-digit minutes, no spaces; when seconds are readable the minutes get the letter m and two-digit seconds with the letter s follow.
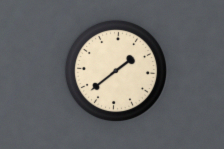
1h38
